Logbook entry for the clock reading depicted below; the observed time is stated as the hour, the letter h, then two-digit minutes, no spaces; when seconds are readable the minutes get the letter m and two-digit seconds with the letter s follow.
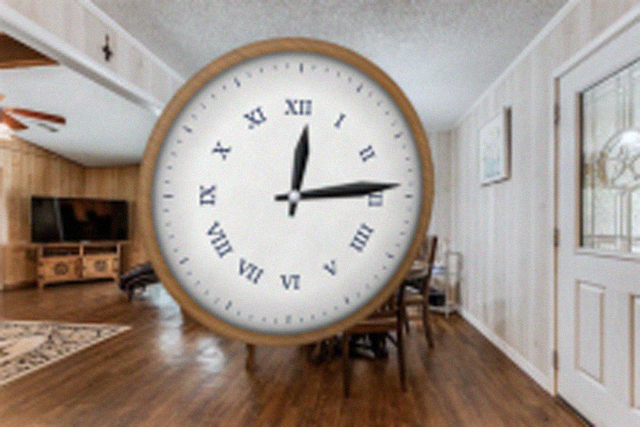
12h14
